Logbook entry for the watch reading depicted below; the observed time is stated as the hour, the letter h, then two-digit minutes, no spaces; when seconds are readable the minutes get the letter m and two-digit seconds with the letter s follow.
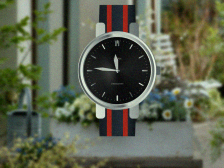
11h46
